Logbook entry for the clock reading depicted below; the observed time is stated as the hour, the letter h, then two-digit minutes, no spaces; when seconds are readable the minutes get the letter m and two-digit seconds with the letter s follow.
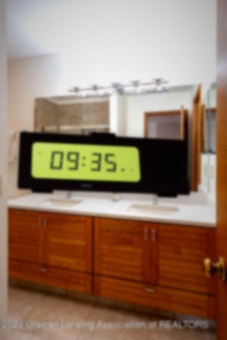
9h35
